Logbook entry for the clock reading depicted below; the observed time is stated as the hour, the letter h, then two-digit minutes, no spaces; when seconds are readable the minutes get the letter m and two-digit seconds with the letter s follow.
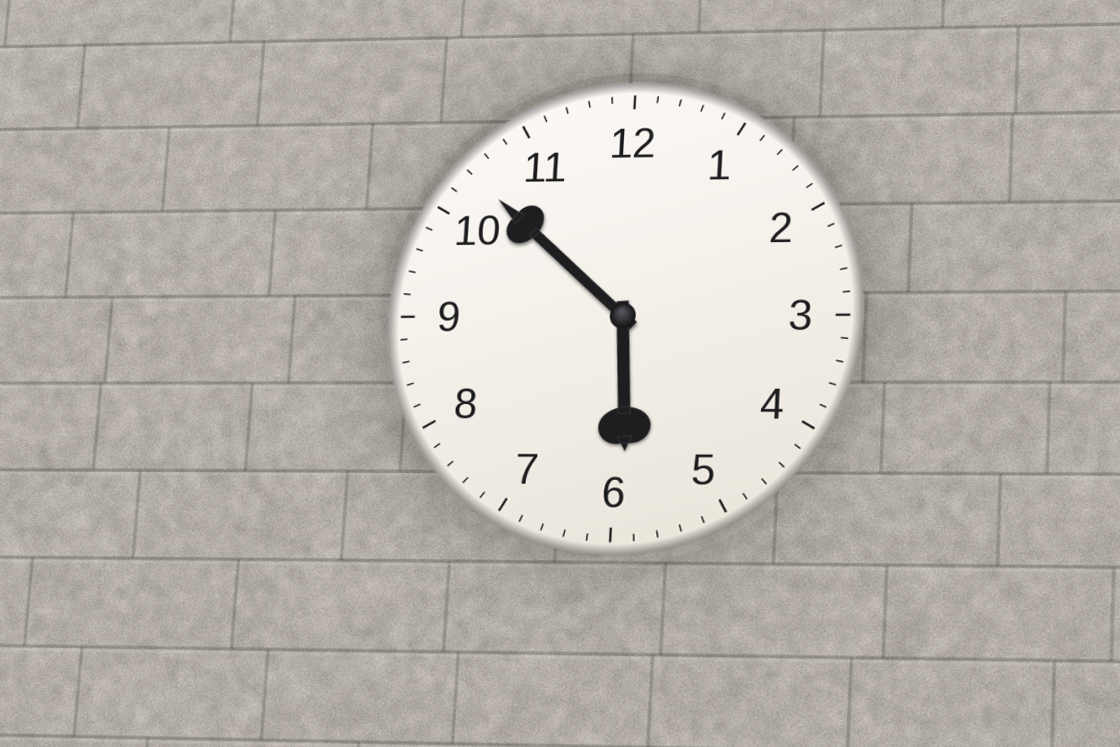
5h52
